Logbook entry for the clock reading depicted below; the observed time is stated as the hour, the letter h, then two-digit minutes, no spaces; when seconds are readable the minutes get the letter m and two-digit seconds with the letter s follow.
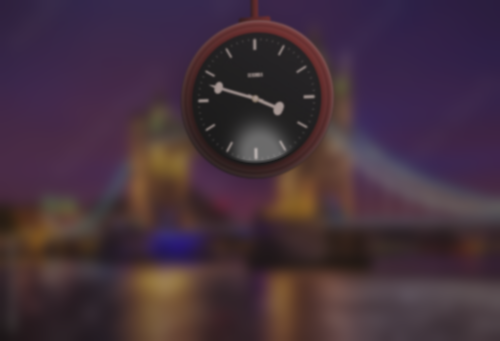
3h48
